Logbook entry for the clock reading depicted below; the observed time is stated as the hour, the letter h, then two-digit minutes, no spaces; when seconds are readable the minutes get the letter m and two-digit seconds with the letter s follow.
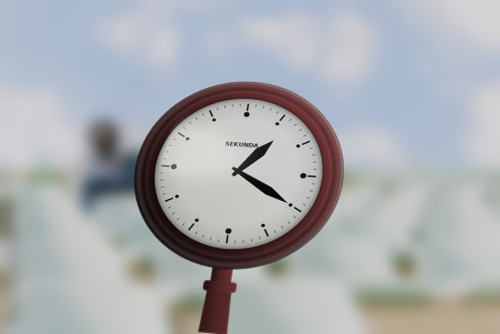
1h20
